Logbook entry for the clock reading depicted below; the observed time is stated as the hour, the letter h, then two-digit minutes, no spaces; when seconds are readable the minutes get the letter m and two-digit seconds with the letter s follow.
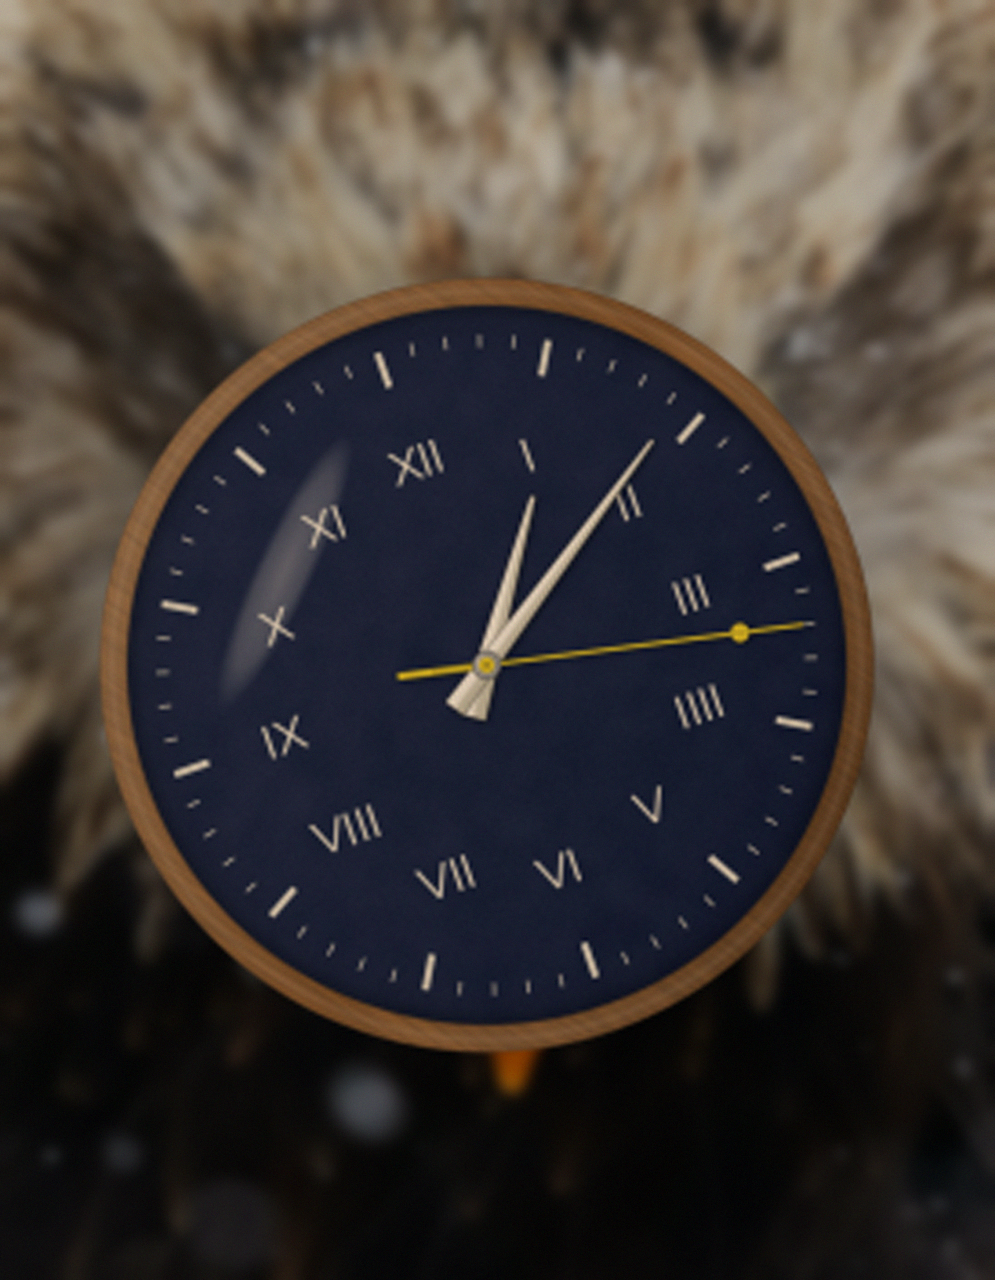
1h09m17s
